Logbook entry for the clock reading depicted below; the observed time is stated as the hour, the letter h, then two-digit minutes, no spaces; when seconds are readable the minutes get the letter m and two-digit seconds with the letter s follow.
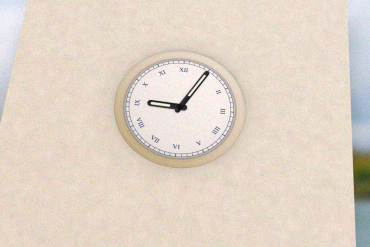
9h05
